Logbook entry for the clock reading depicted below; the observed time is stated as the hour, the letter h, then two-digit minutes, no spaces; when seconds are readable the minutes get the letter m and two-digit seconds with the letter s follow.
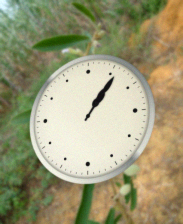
1h06
